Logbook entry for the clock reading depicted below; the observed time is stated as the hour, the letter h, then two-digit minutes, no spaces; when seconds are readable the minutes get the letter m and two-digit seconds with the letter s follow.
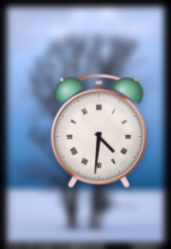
4h31
